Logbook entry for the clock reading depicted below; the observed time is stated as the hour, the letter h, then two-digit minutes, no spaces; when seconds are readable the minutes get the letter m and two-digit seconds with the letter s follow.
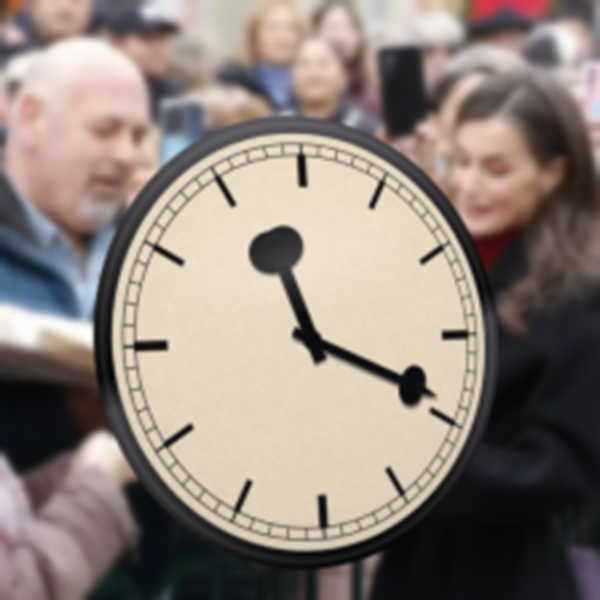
11h19
